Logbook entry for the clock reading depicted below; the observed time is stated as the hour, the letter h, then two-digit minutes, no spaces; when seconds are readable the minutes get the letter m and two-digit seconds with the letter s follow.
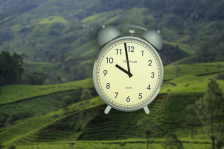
9h58
